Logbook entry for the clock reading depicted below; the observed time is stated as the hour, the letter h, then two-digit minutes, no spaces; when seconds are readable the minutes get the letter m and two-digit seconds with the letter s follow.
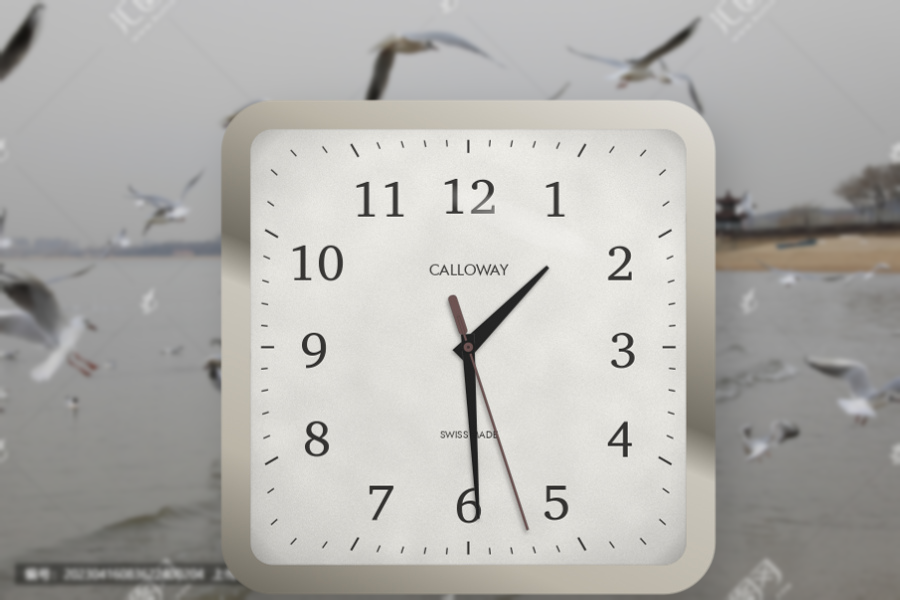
1h29m27s
